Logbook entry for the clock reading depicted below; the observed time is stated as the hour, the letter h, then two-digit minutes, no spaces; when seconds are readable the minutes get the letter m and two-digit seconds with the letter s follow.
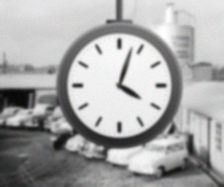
4h03
